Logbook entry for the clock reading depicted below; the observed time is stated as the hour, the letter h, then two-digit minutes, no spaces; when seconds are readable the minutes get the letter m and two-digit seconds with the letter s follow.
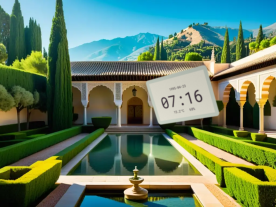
7h16
